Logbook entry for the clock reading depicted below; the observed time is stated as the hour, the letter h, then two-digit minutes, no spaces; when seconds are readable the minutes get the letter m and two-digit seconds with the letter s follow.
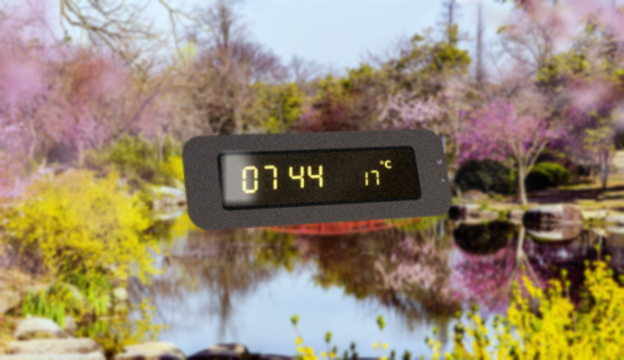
7h44
